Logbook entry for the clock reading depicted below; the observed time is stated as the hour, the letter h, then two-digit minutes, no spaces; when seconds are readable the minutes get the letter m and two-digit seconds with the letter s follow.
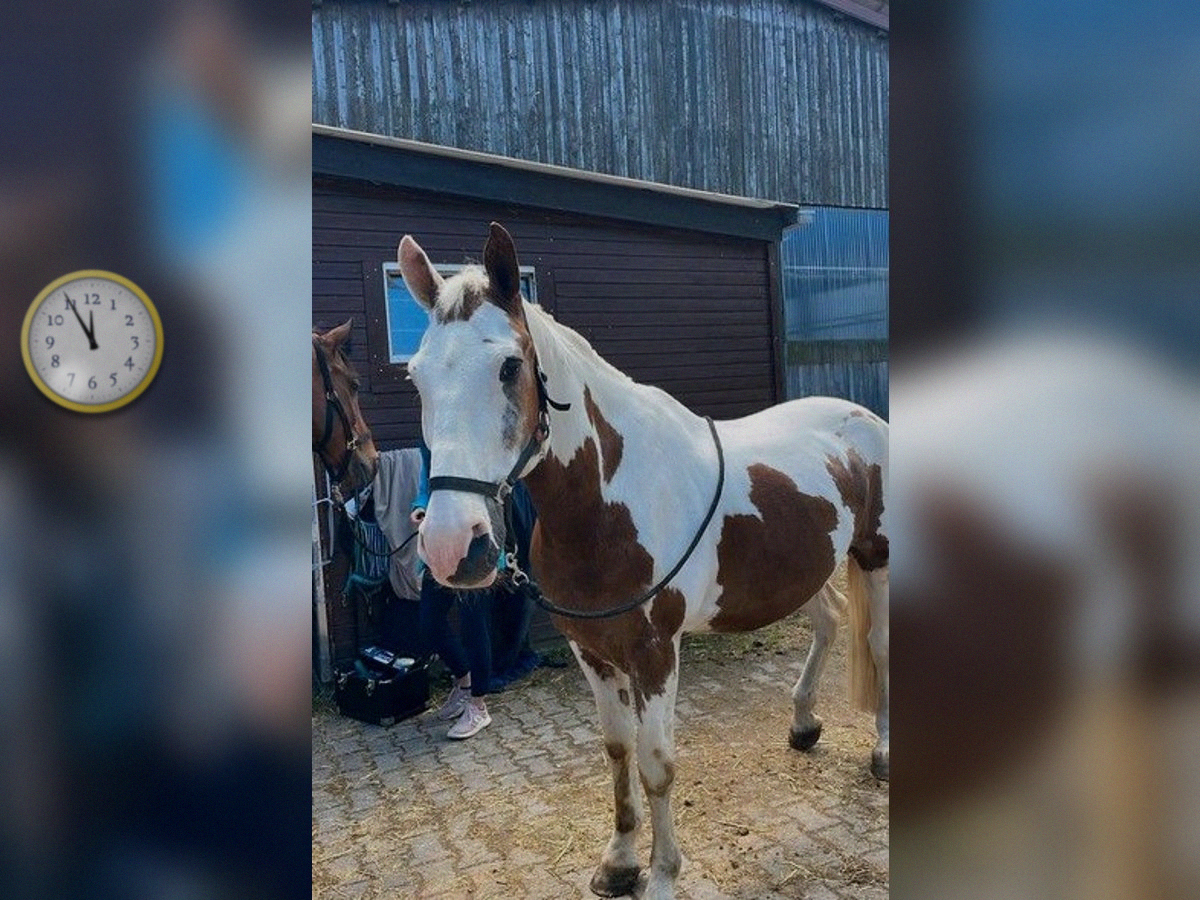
11h55
